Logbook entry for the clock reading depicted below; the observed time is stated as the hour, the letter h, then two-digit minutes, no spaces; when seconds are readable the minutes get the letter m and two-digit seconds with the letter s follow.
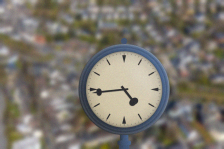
4h44
